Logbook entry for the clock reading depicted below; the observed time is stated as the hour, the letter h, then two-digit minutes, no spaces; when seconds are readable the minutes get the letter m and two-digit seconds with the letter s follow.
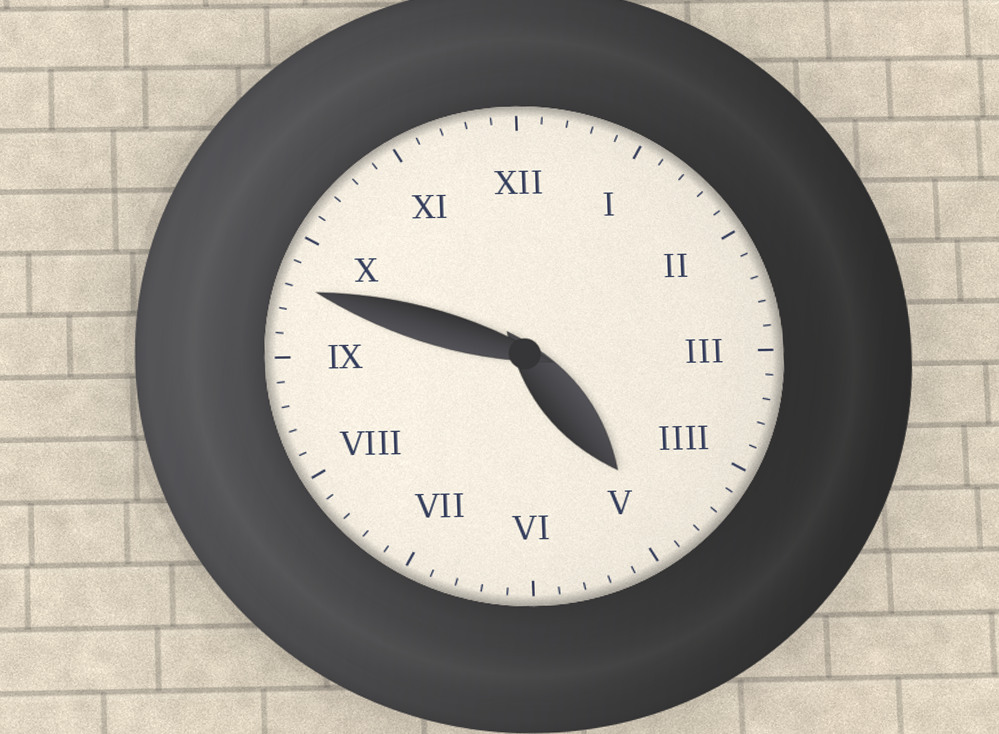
4h48
